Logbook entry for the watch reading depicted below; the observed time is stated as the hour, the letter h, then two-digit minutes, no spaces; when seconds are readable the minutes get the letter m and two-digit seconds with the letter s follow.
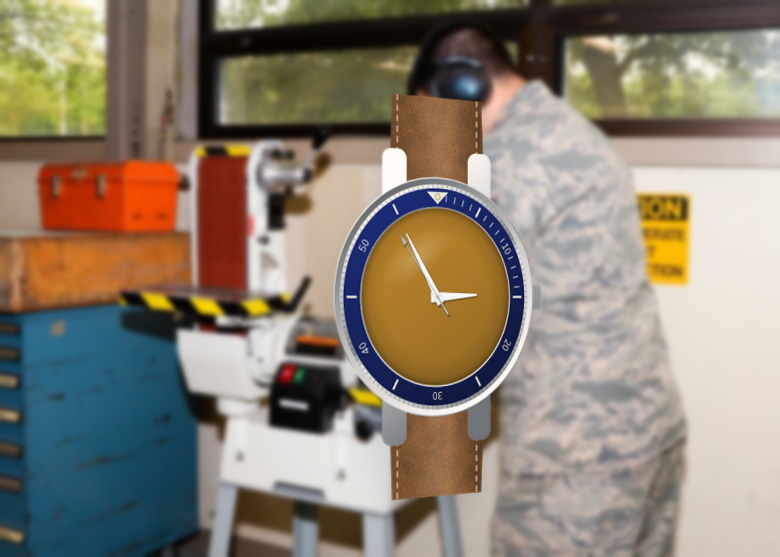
2h54m54s
